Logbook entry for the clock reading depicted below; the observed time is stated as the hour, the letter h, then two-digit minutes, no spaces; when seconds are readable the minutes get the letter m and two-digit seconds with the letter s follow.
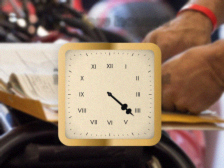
4h22
